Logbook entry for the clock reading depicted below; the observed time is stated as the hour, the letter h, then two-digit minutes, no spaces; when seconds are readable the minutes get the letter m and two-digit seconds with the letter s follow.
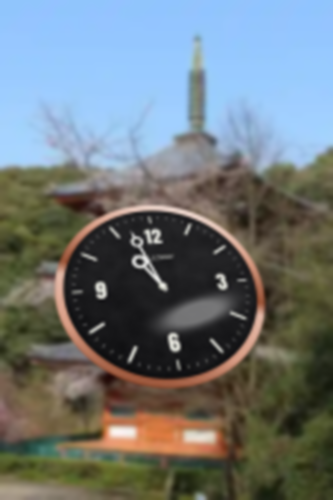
10h57
